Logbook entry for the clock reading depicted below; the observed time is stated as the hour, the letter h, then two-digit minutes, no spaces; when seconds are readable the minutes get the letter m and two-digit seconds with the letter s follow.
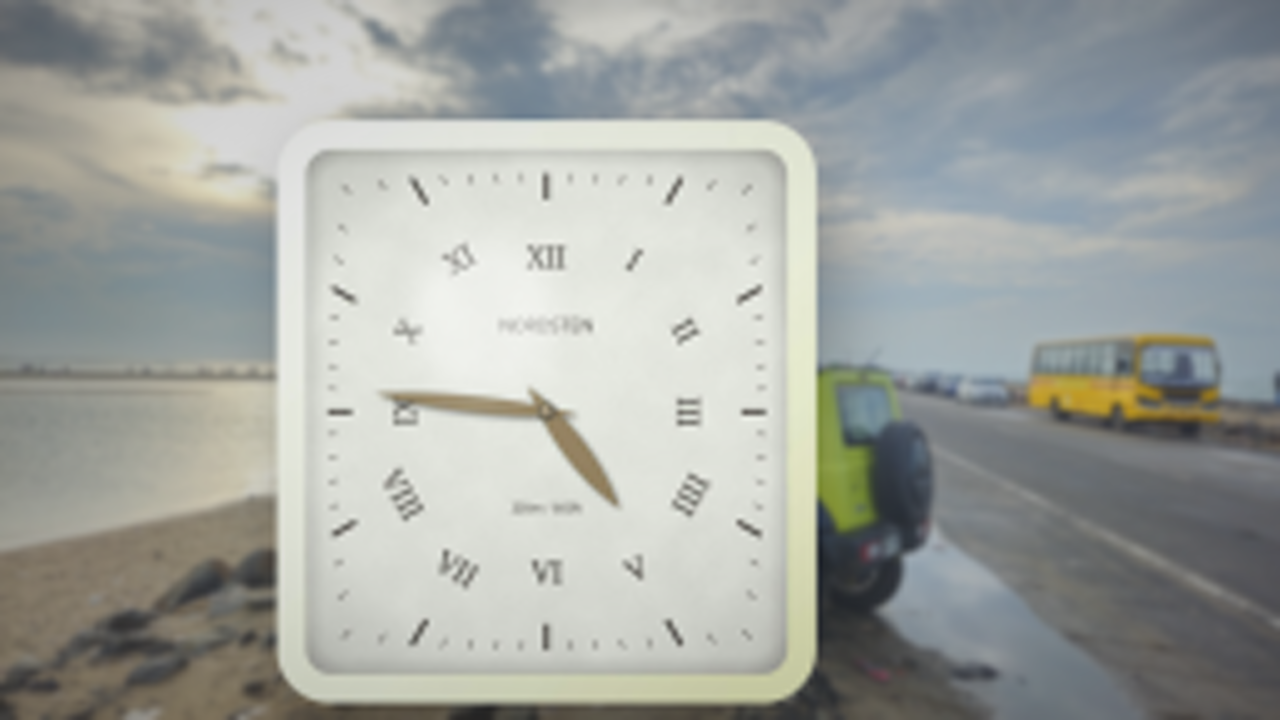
4h46
